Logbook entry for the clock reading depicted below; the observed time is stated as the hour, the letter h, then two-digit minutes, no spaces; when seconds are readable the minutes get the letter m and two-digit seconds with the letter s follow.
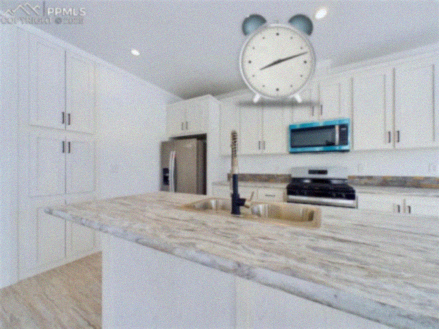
8h12
